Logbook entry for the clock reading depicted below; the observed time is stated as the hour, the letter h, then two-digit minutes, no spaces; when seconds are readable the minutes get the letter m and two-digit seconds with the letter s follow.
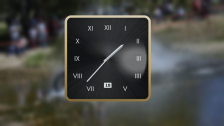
1h37
